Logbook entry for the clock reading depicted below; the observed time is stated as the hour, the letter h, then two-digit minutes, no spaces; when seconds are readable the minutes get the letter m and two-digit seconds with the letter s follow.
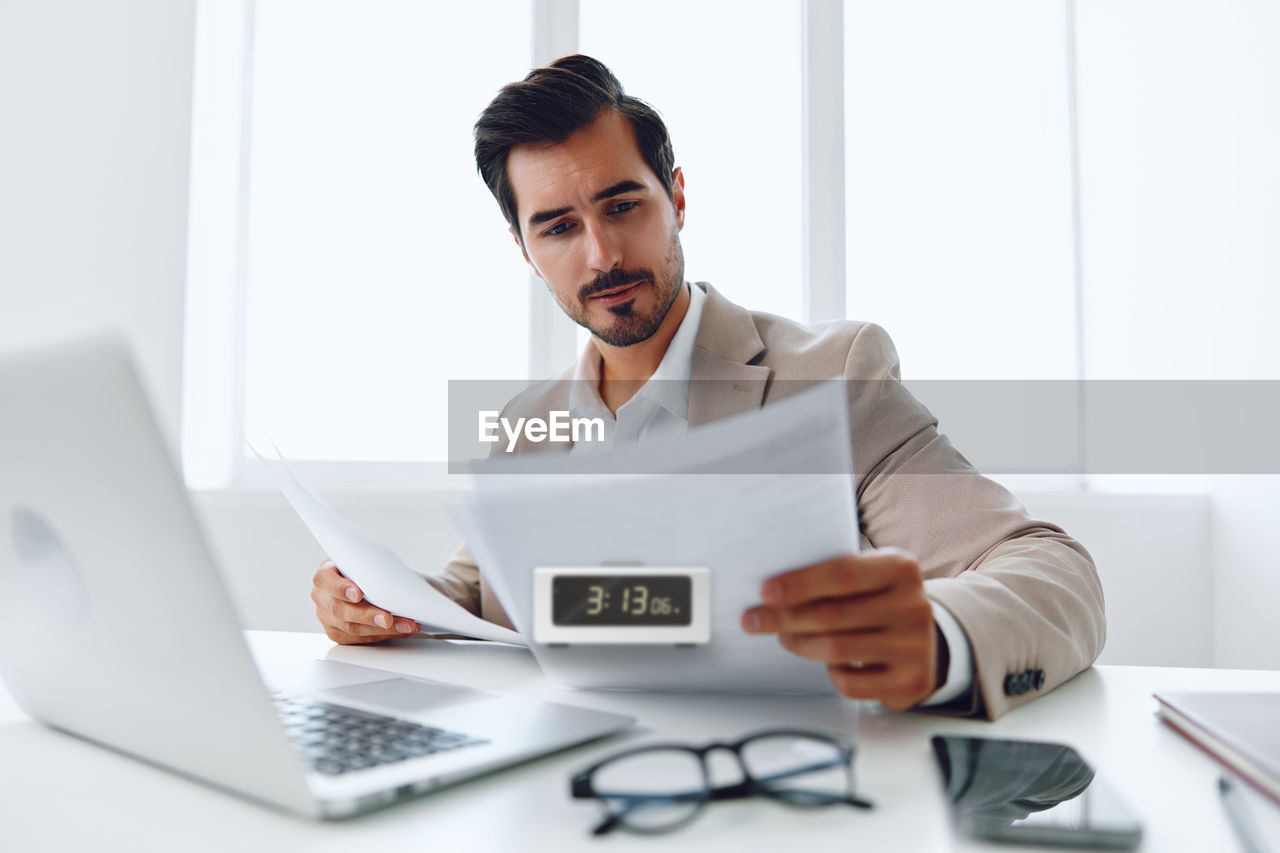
3h13m06s
